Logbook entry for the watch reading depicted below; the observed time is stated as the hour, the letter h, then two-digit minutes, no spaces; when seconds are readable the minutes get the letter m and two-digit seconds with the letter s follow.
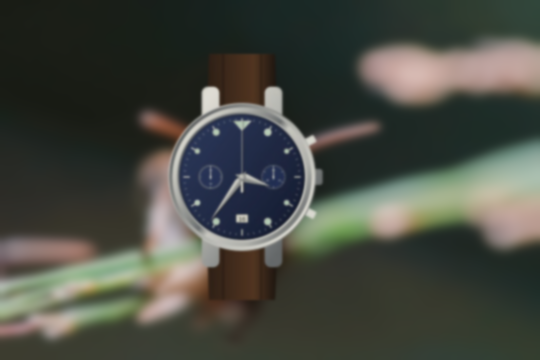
3h36
